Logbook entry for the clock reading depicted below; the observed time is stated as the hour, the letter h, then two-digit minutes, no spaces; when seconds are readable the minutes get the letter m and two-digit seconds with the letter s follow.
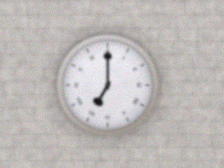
7h00
